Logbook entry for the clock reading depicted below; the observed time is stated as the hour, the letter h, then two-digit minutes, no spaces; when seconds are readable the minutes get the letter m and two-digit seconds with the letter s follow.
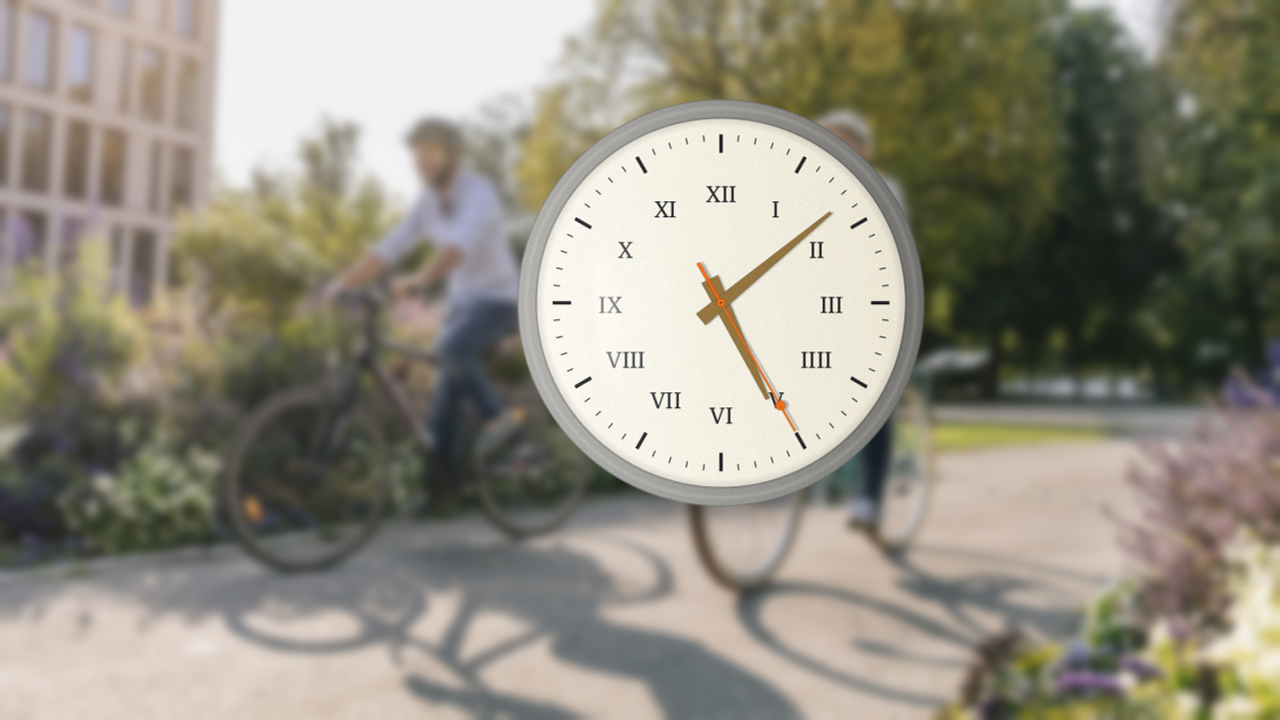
5h08m25s
